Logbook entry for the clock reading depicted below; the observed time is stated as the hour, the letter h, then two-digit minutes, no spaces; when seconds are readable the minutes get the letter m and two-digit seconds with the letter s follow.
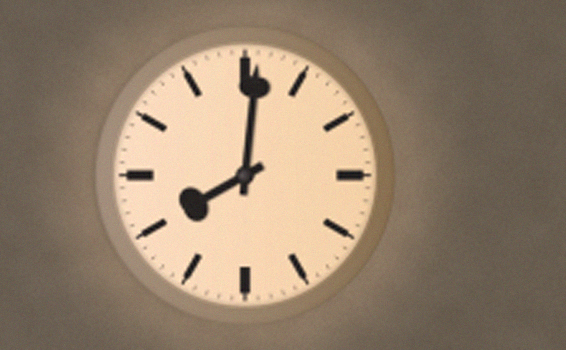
8h01
